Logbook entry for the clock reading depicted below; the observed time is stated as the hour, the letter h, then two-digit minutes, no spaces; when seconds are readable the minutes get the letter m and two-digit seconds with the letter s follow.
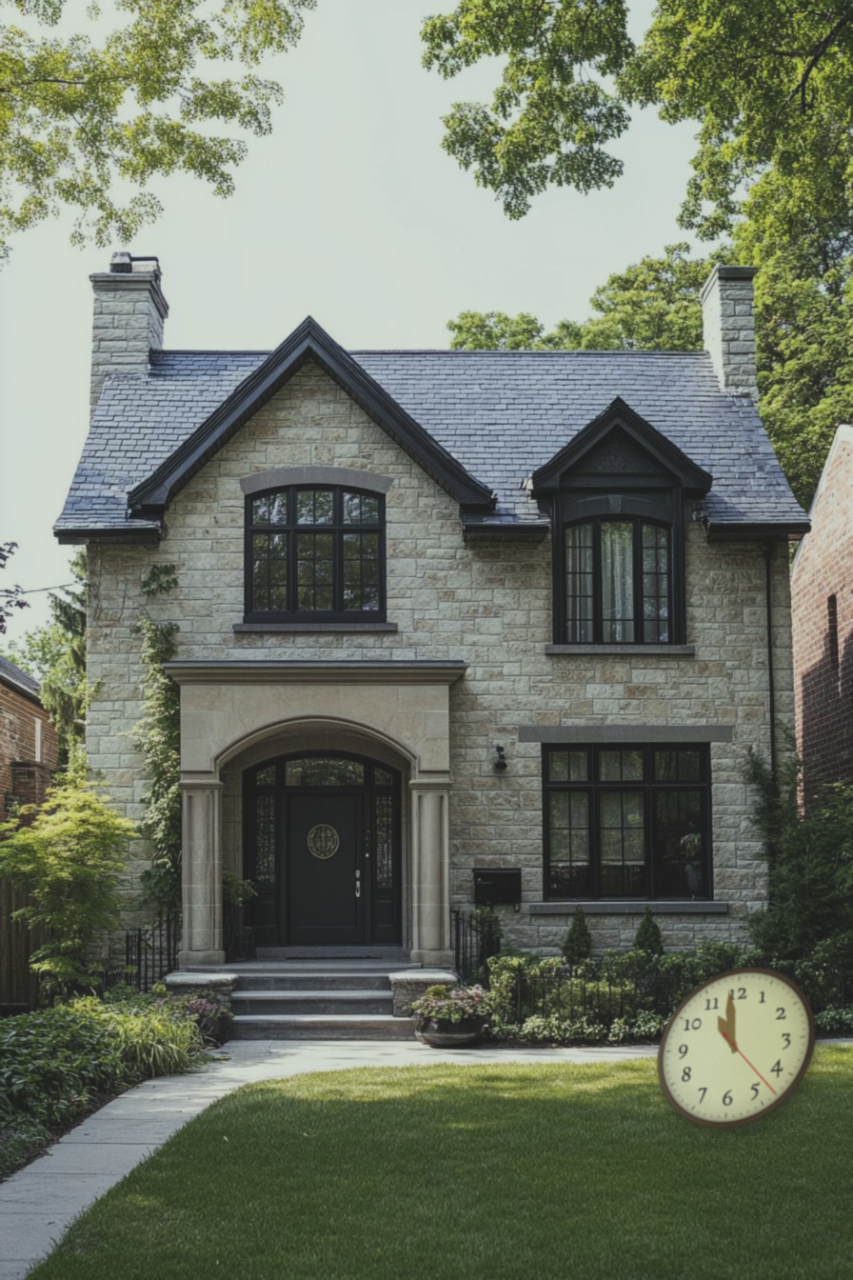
10h58m23s
